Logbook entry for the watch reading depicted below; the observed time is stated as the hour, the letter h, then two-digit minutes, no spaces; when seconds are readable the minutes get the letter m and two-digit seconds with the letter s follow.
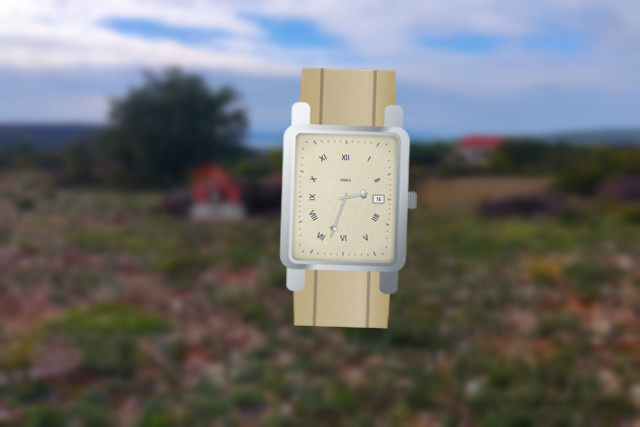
2h33
